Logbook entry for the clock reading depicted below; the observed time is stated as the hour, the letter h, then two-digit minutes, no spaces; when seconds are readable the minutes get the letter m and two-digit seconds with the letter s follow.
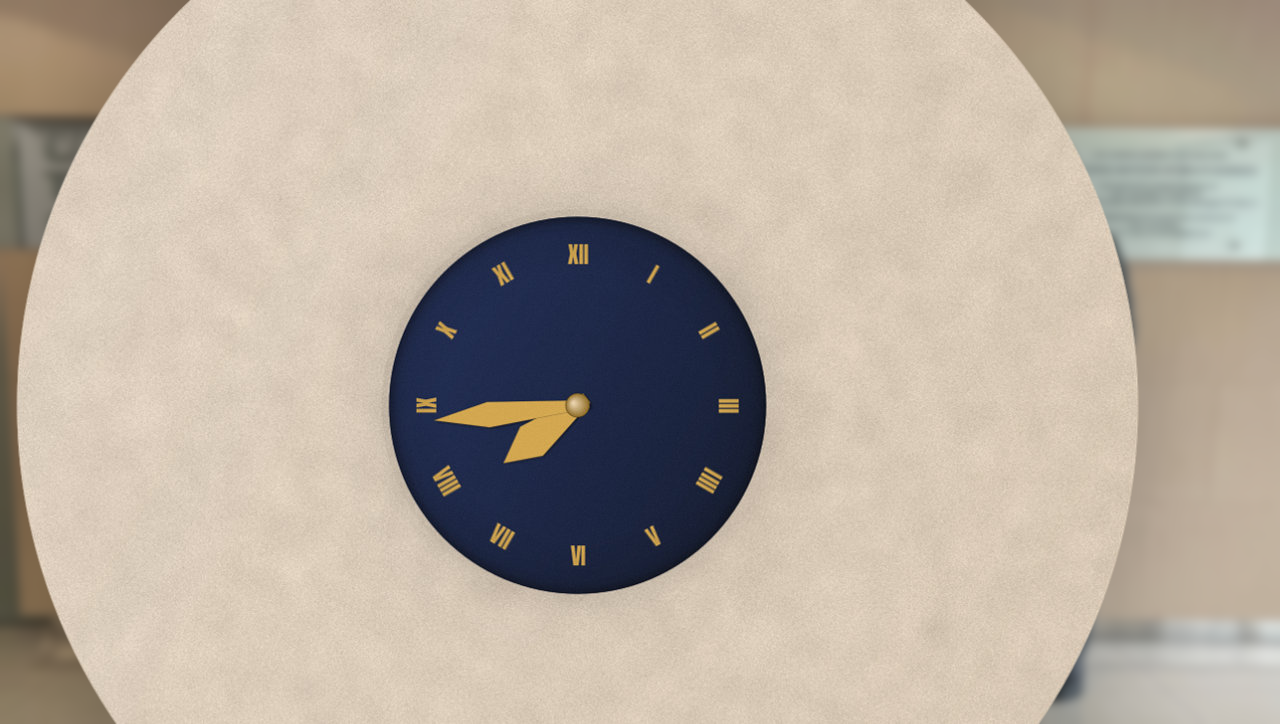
7h44
